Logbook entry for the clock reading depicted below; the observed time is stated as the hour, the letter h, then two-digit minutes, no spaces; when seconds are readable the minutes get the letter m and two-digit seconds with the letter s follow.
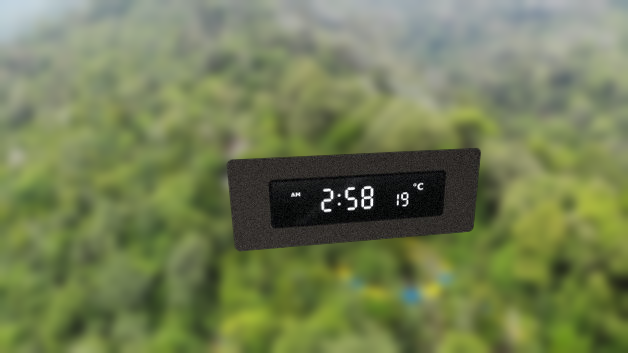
2h58
